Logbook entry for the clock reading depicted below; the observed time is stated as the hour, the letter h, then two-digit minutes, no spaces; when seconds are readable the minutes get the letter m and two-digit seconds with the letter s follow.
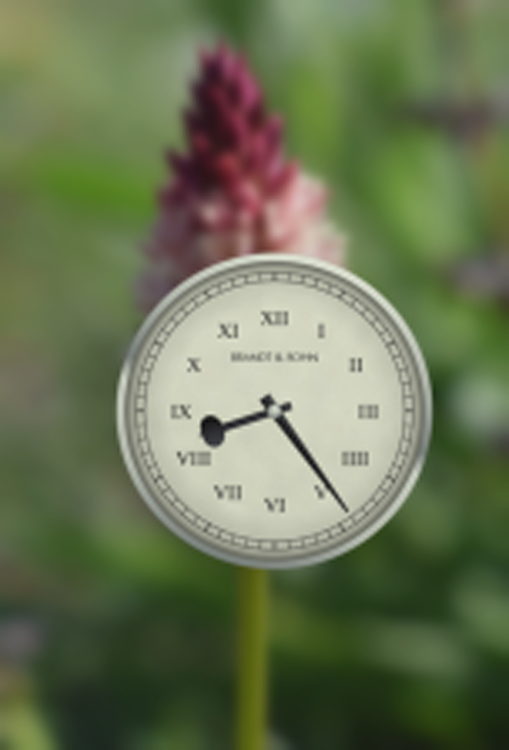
8h24
